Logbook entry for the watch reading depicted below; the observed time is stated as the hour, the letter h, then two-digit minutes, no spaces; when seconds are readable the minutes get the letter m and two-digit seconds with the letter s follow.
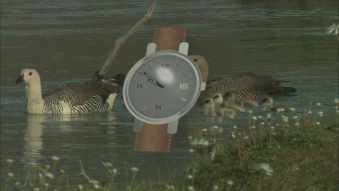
9h51
